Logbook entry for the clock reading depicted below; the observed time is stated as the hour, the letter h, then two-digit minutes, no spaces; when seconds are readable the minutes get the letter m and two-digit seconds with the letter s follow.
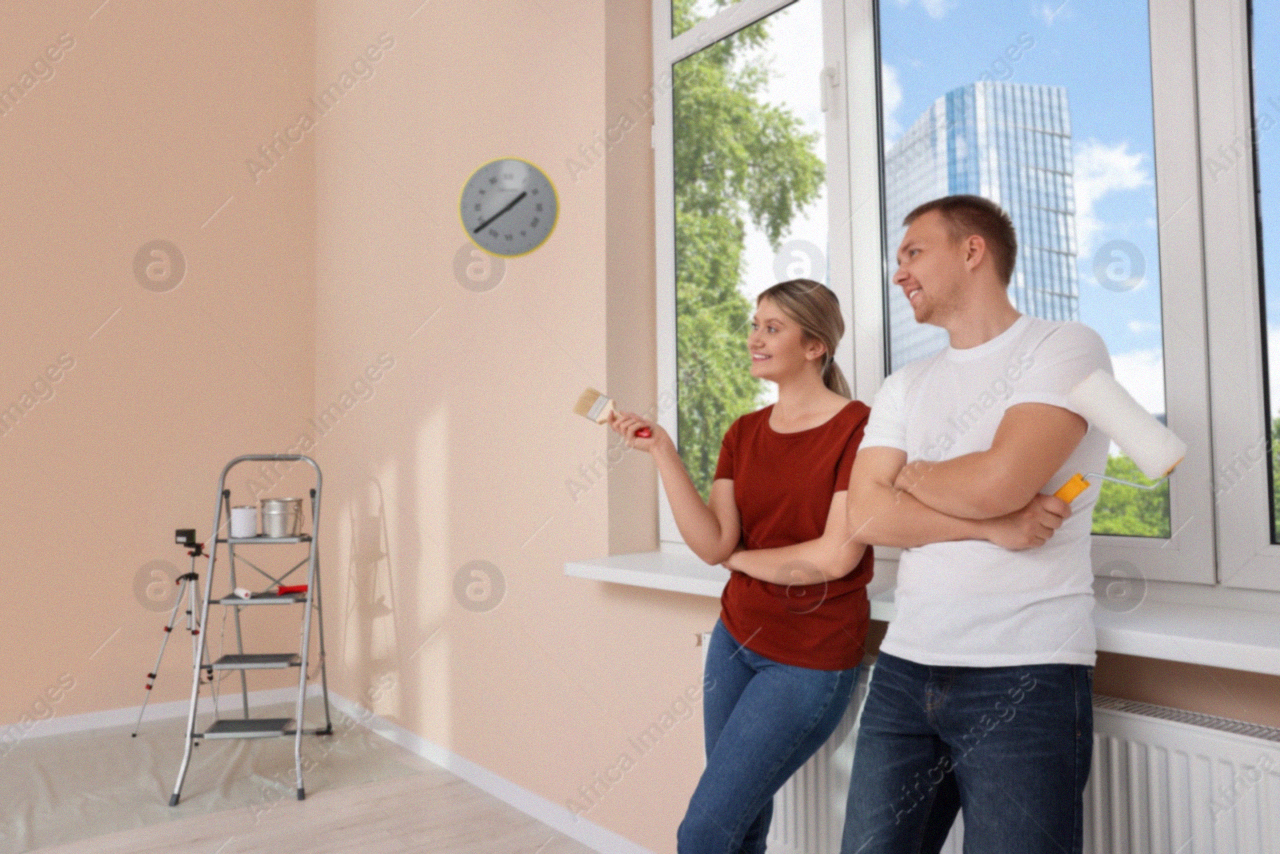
1h39
